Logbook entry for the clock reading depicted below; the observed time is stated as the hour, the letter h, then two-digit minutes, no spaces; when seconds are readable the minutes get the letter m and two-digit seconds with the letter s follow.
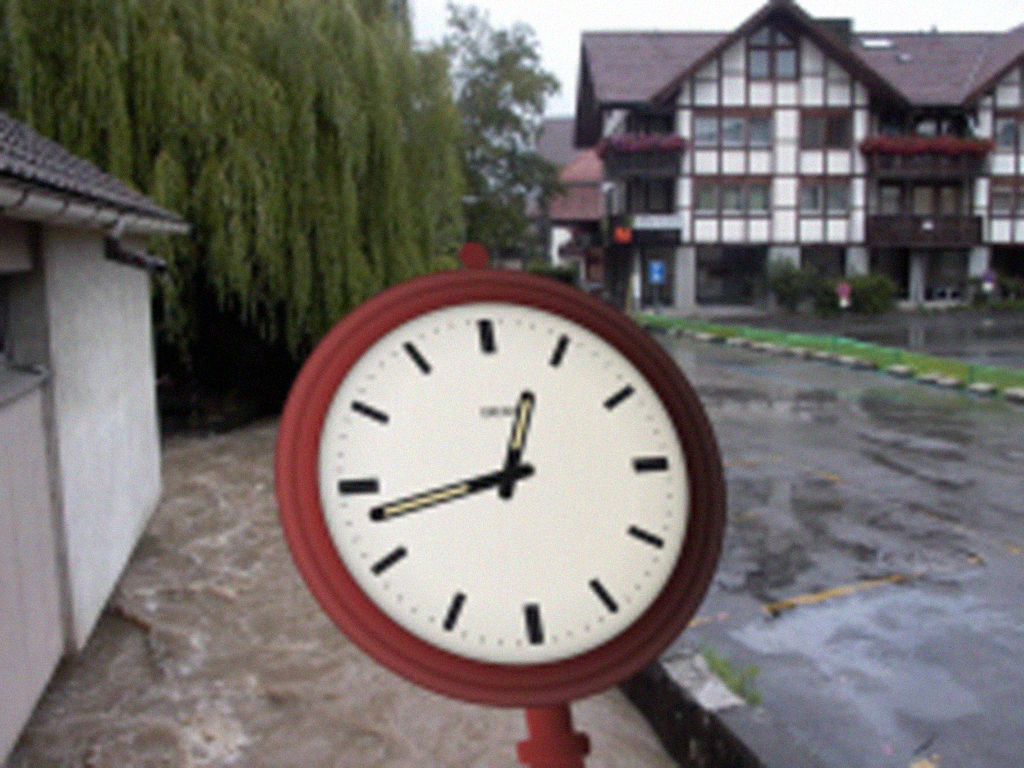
12h43
